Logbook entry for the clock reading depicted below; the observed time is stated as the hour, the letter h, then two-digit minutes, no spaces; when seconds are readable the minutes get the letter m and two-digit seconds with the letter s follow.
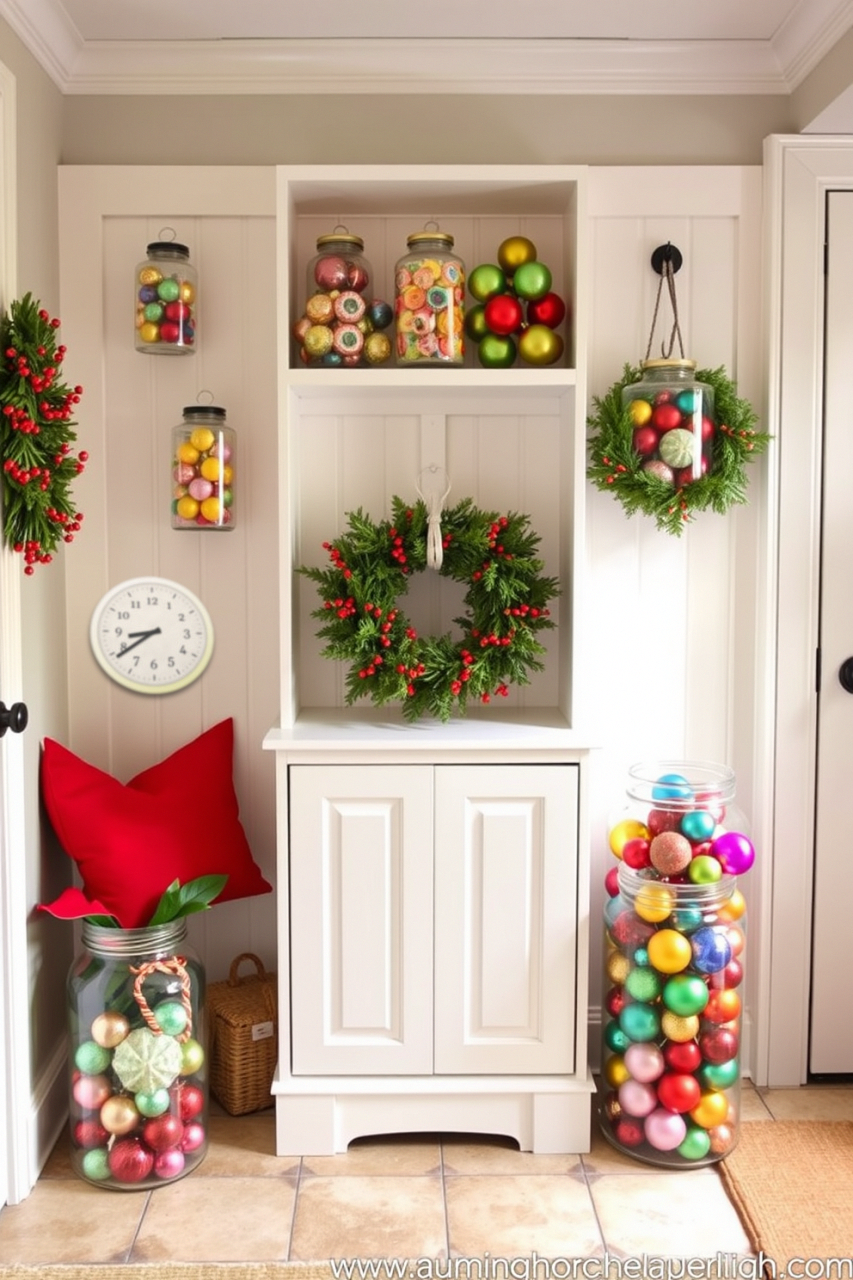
8h39
